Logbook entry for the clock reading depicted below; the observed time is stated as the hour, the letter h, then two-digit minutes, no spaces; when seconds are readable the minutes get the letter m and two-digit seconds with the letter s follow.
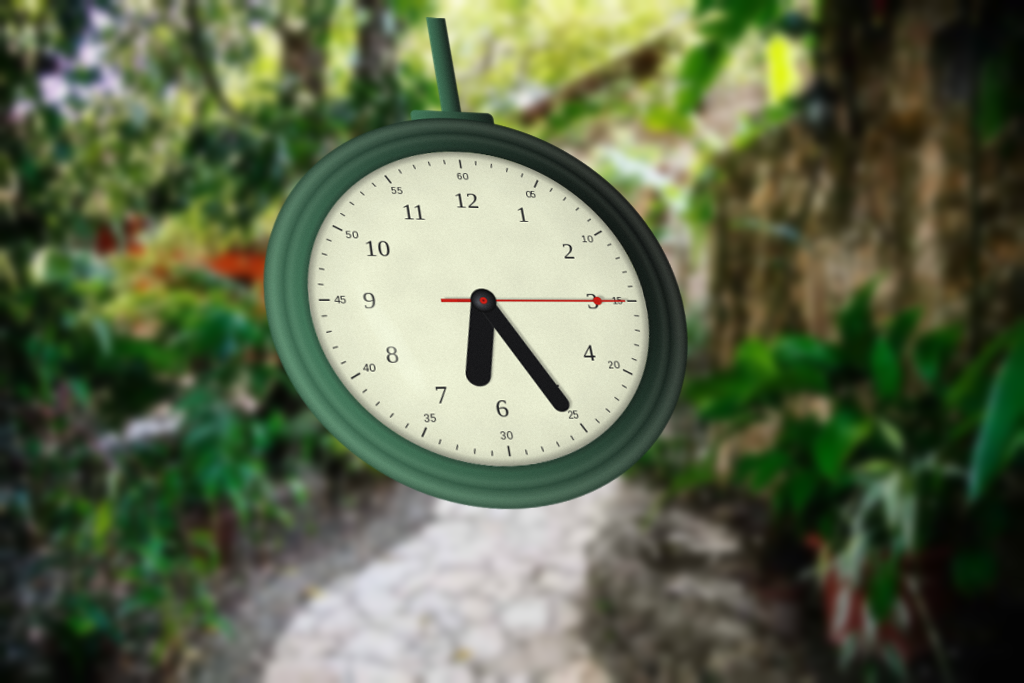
6h25m15s
